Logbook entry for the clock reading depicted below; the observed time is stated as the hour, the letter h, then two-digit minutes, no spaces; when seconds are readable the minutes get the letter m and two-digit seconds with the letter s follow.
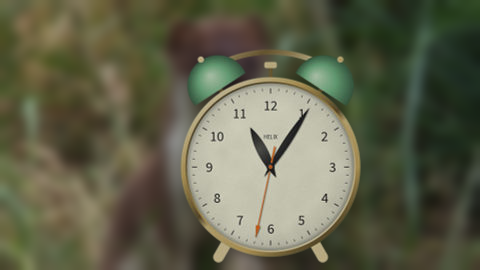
11h05m32s
